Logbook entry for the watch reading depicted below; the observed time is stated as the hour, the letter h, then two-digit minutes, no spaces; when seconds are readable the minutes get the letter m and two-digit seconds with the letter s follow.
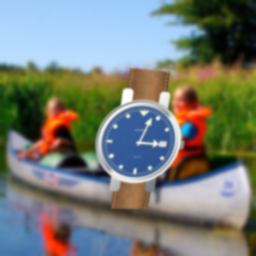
3h03
